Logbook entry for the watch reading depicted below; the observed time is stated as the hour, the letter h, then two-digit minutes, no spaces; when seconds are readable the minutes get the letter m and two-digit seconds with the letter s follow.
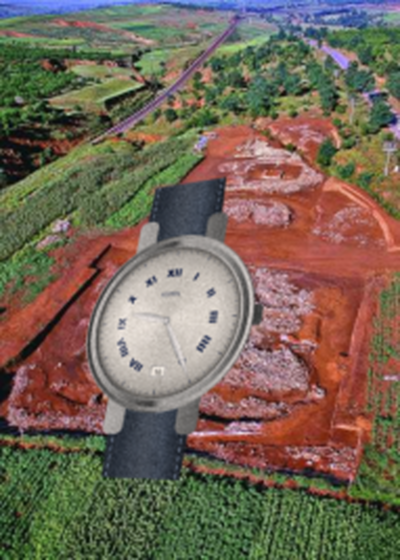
9h25
